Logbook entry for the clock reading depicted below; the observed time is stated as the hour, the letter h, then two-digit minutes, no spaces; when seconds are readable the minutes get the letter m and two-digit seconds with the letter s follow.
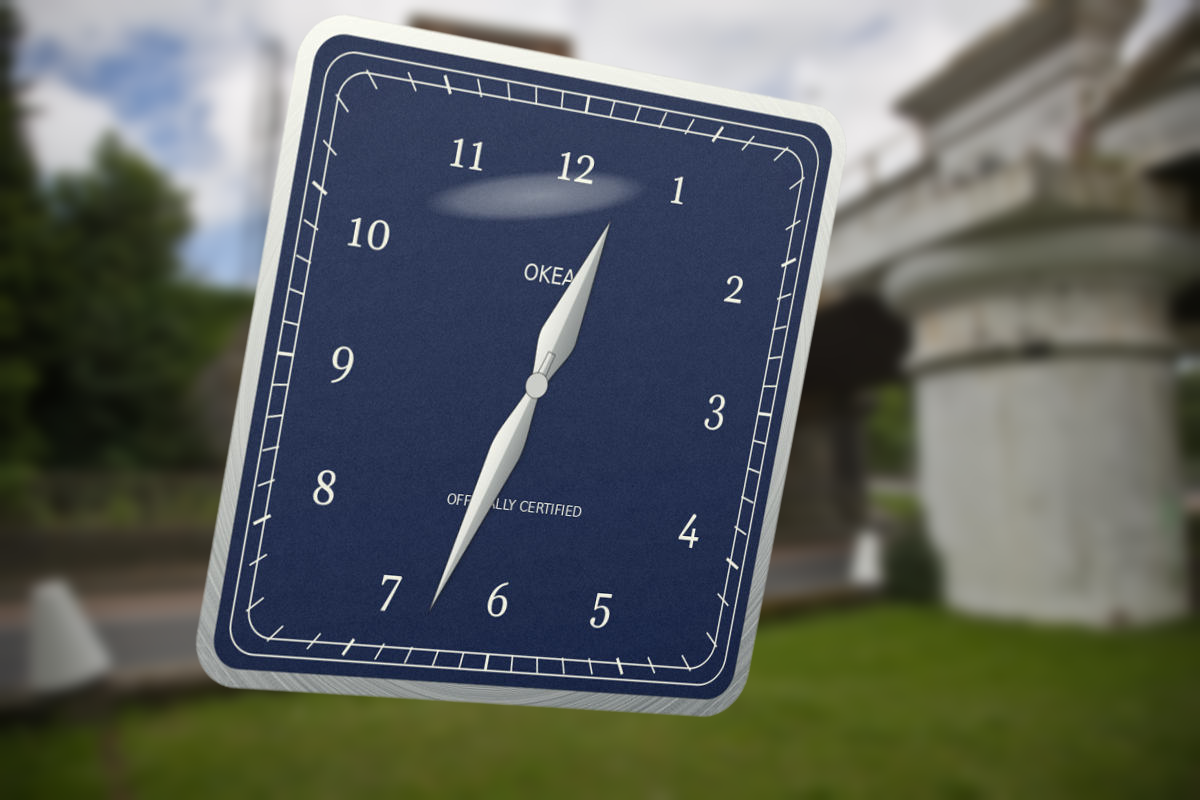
12h33
